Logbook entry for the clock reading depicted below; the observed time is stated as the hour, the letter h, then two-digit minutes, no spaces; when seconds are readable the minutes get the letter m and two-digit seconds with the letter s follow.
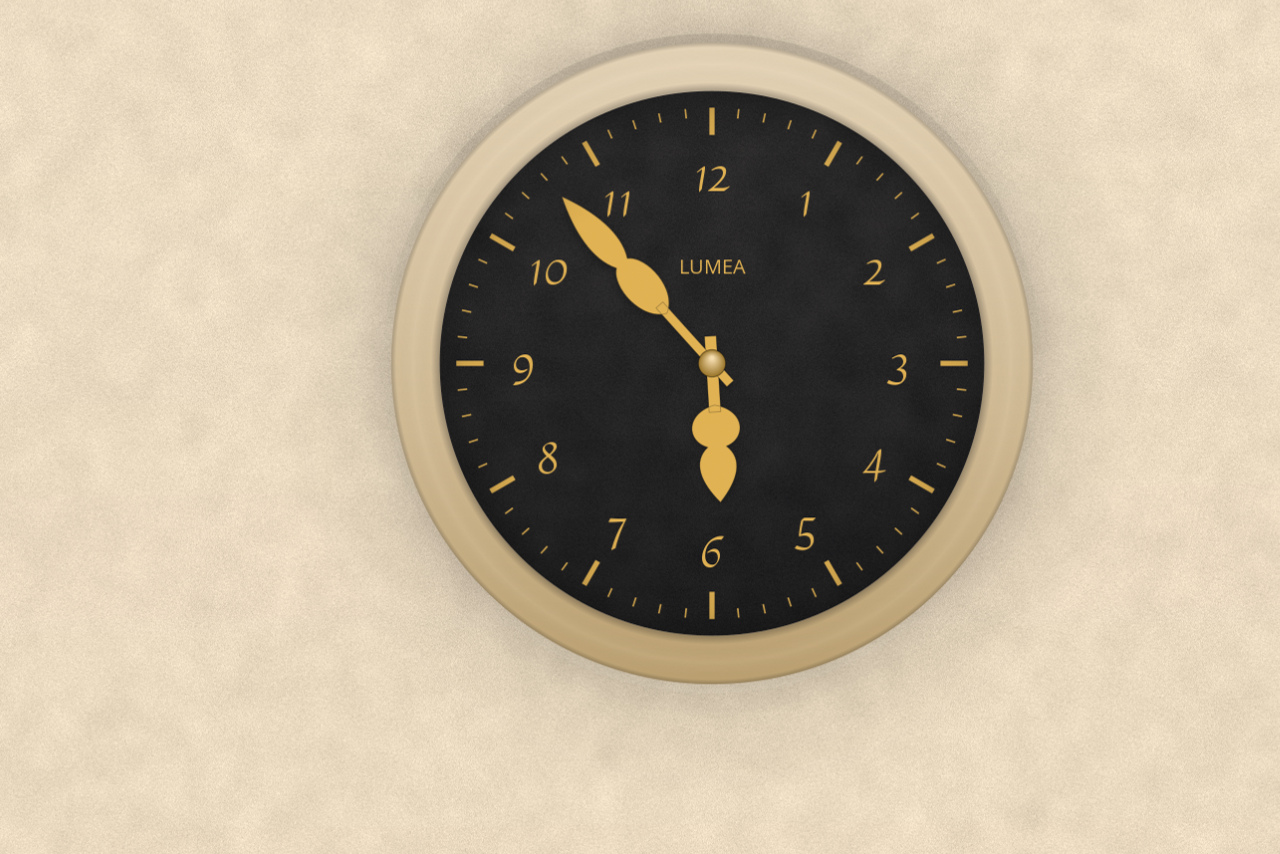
5h53
